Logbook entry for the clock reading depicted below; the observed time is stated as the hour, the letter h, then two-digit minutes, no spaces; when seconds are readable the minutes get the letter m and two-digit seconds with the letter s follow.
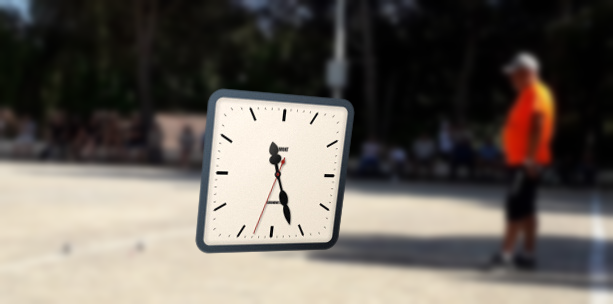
11h26m33s
